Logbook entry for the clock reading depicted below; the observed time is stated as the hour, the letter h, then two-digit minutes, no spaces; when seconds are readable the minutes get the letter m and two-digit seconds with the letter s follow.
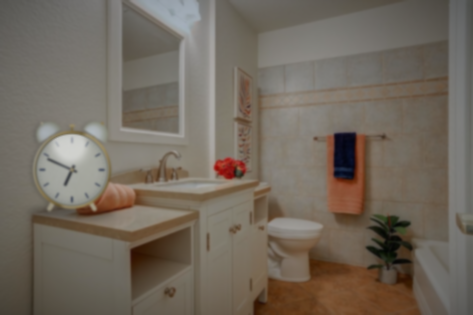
6h49
